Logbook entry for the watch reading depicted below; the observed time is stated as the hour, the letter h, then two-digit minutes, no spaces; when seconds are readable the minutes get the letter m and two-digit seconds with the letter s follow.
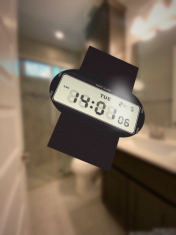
14h01m06s
